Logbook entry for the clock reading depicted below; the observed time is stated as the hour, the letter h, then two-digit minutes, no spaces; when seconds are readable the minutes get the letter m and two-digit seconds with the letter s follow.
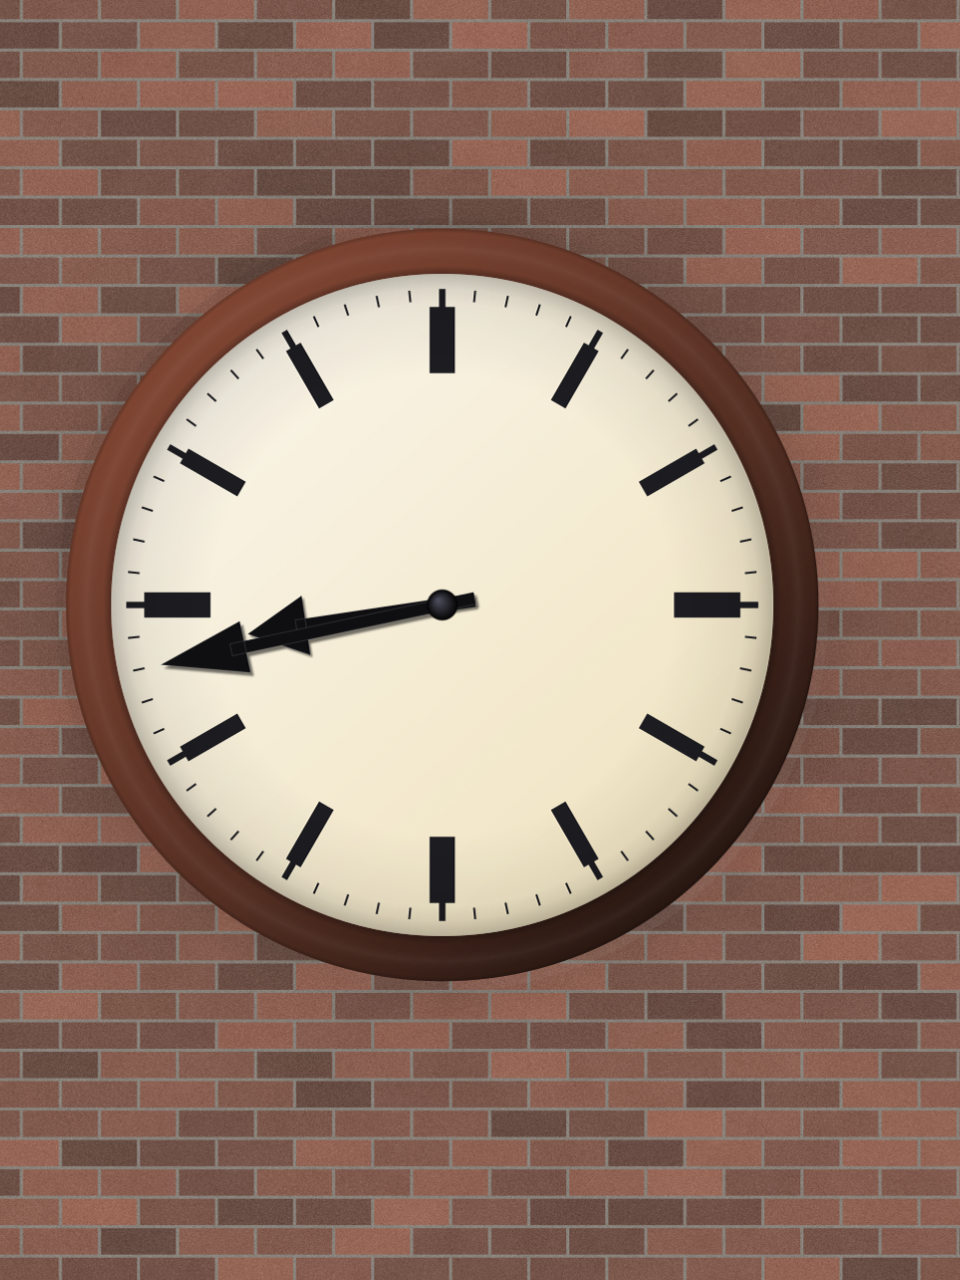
8h43
